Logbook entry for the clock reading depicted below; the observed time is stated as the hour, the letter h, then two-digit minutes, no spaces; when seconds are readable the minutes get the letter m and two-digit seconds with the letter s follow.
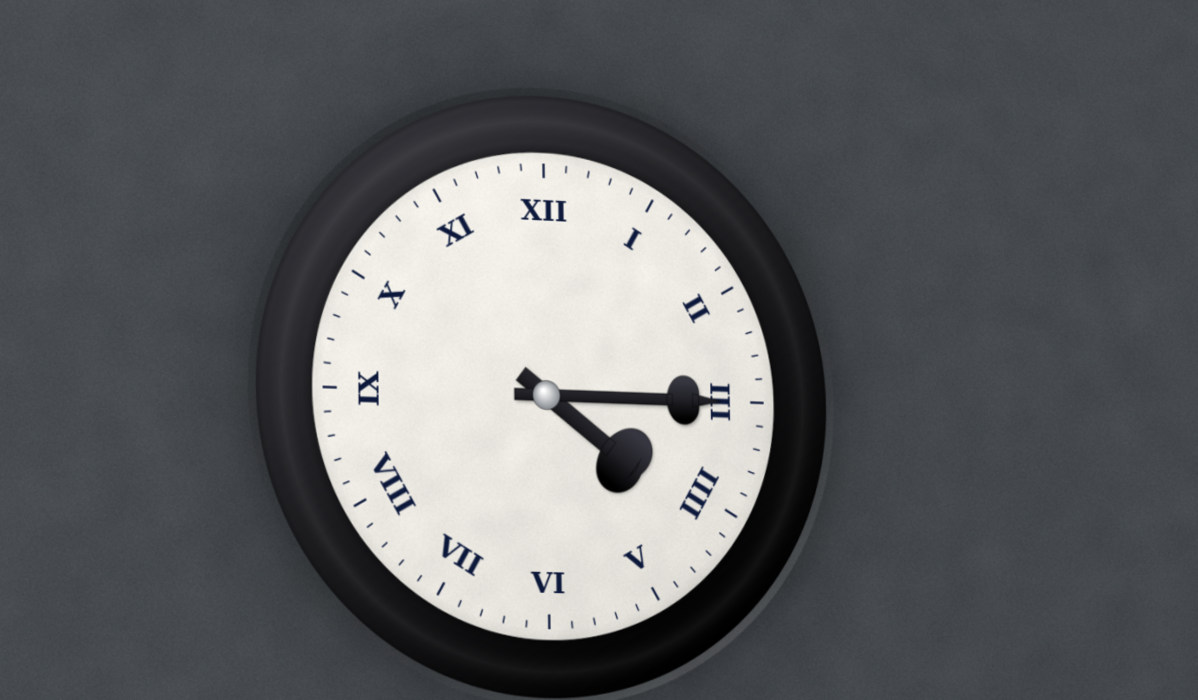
4h15
